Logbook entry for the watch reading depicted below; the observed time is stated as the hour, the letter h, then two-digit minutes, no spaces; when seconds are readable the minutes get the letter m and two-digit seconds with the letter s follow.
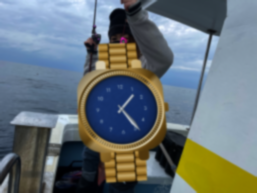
1h24
